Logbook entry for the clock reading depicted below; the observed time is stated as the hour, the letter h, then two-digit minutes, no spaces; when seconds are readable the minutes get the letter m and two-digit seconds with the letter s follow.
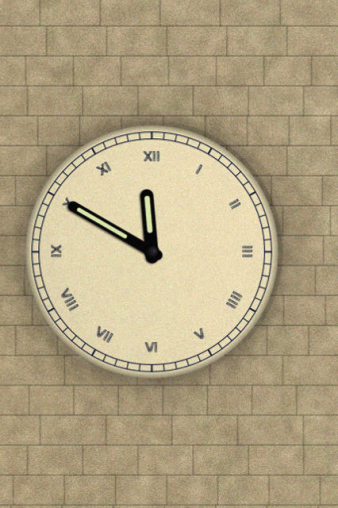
11h50
